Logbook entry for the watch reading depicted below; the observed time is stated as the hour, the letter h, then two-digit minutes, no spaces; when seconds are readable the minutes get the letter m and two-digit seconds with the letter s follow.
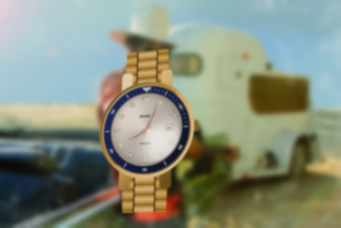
8h04
